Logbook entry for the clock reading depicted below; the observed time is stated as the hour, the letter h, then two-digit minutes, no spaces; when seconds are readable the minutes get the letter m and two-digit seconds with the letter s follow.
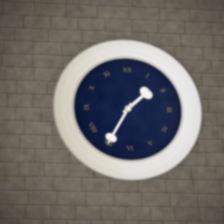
1h35
